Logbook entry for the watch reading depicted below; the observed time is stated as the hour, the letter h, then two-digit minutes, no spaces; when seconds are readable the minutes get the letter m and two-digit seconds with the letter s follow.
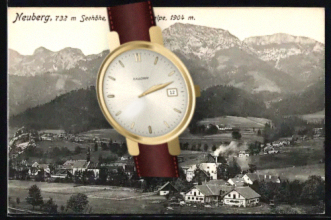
2h12
